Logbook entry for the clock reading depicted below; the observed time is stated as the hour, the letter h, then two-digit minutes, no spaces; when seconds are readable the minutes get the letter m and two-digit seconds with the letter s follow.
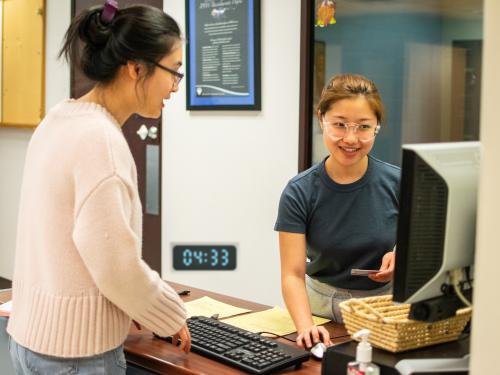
4h33
